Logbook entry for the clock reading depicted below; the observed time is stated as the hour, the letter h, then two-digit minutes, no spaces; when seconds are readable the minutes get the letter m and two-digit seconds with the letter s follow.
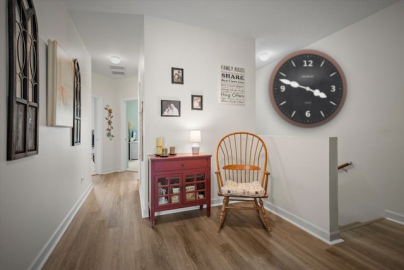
3h48
